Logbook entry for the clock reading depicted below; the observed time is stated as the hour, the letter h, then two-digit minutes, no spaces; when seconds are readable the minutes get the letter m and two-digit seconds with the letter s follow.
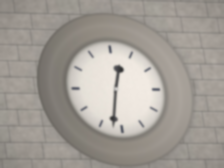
12h32
